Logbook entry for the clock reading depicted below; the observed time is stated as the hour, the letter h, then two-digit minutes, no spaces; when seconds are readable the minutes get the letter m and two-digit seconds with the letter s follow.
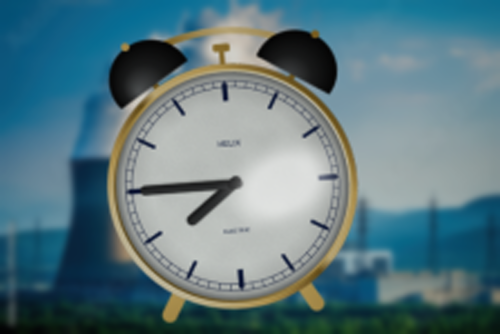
7h45
